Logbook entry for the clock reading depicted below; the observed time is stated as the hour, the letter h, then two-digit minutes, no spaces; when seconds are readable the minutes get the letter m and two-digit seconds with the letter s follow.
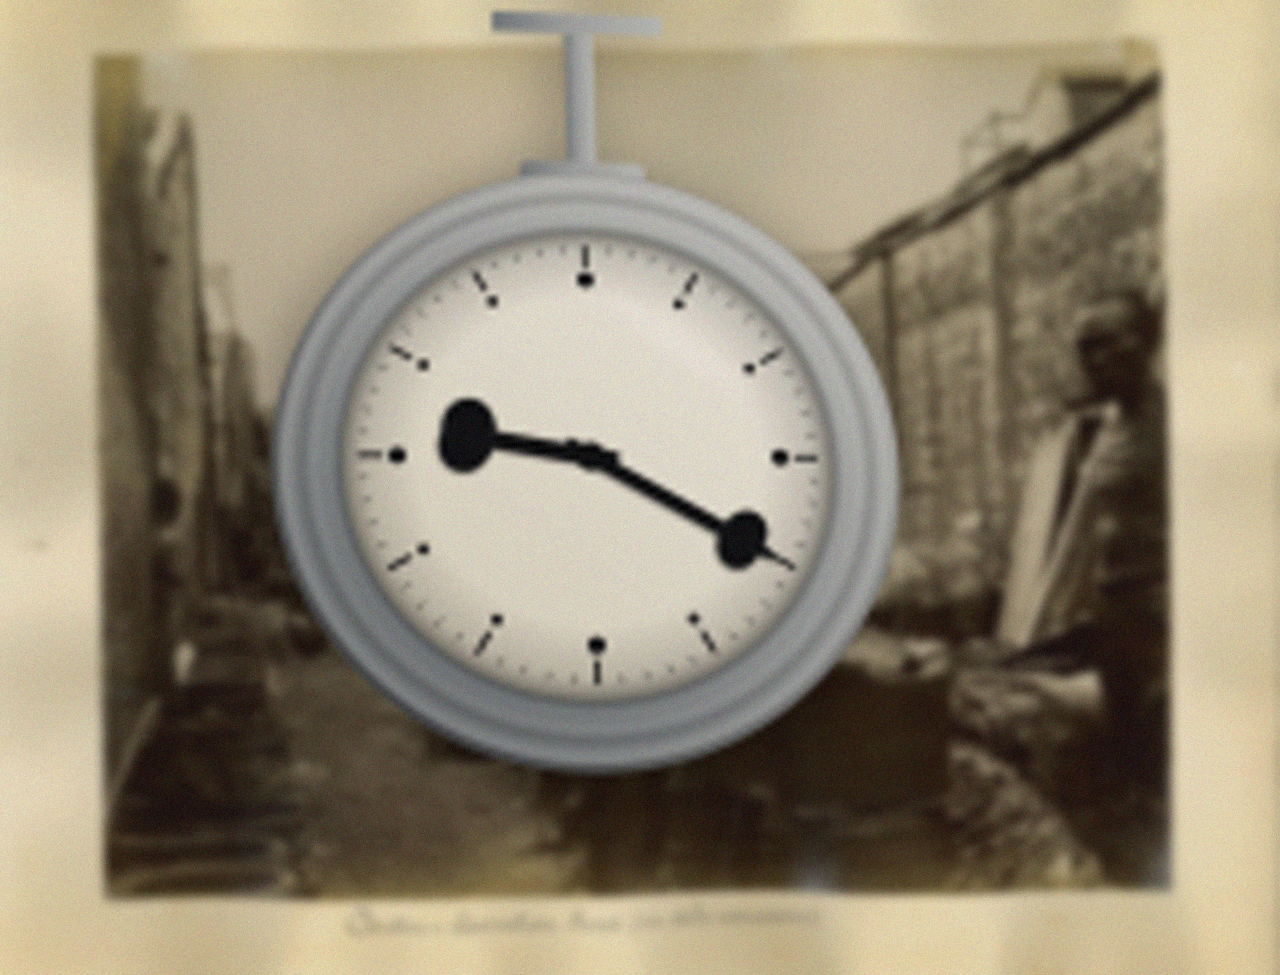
9h20
